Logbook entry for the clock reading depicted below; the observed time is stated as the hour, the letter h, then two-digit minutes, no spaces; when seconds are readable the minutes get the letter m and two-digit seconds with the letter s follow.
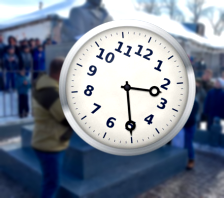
2h25
